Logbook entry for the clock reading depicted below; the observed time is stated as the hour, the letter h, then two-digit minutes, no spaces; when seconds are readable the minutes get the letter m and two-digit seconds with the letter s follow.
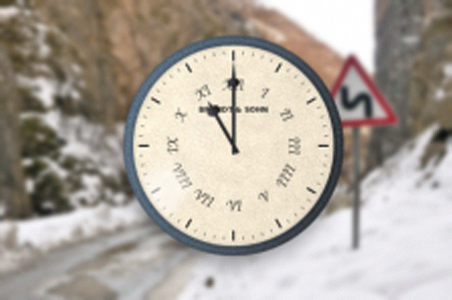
11h00
